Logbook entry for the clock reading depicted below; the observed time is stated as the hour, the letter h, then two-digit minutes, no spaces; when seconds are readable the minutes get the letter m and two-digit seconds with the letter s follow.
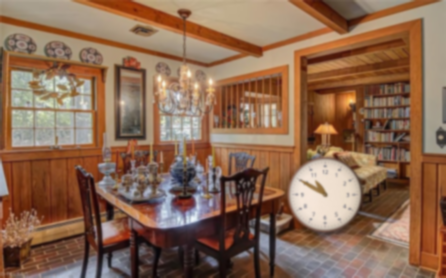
10h50
